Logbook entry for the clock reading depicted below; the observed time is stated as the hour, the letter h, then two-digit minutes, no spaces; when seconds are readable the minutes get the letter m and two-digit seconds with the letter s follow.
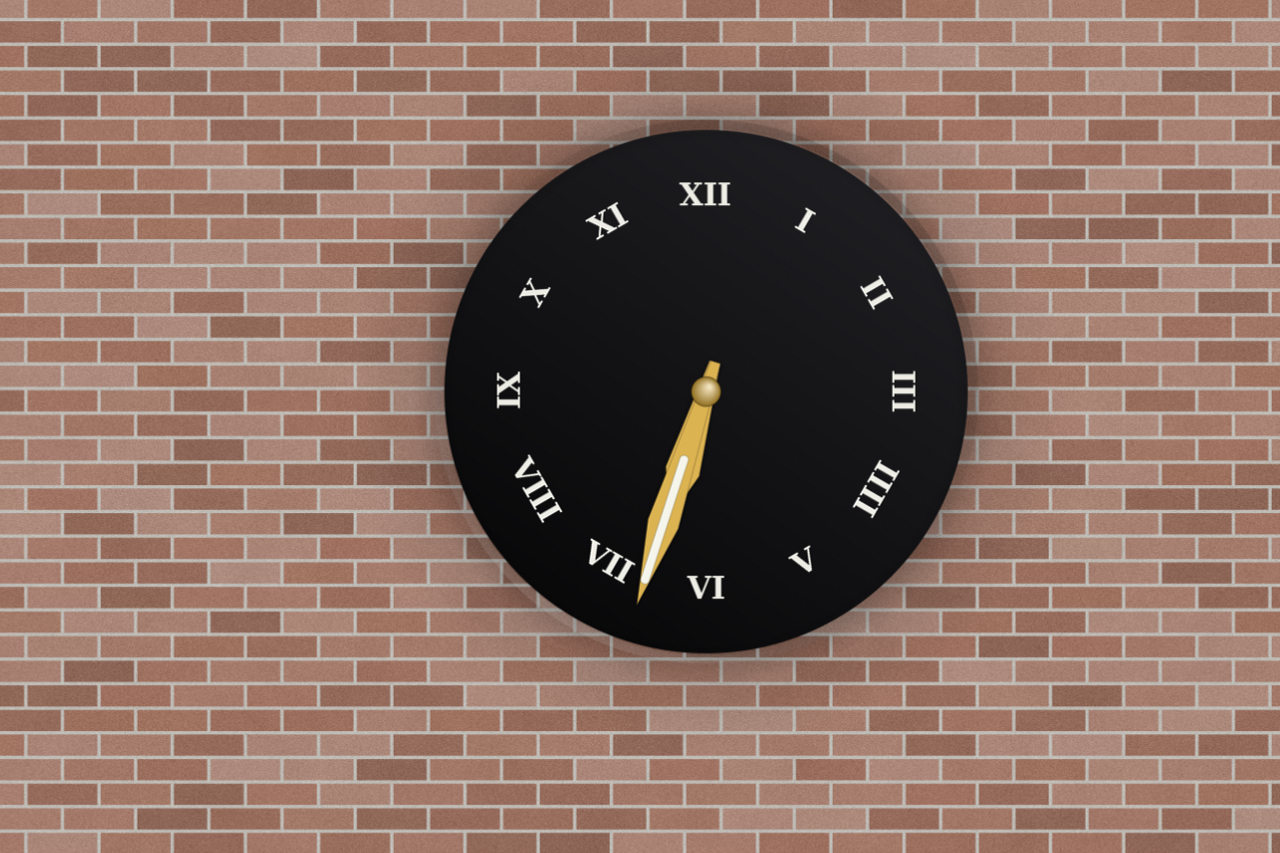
6h33
